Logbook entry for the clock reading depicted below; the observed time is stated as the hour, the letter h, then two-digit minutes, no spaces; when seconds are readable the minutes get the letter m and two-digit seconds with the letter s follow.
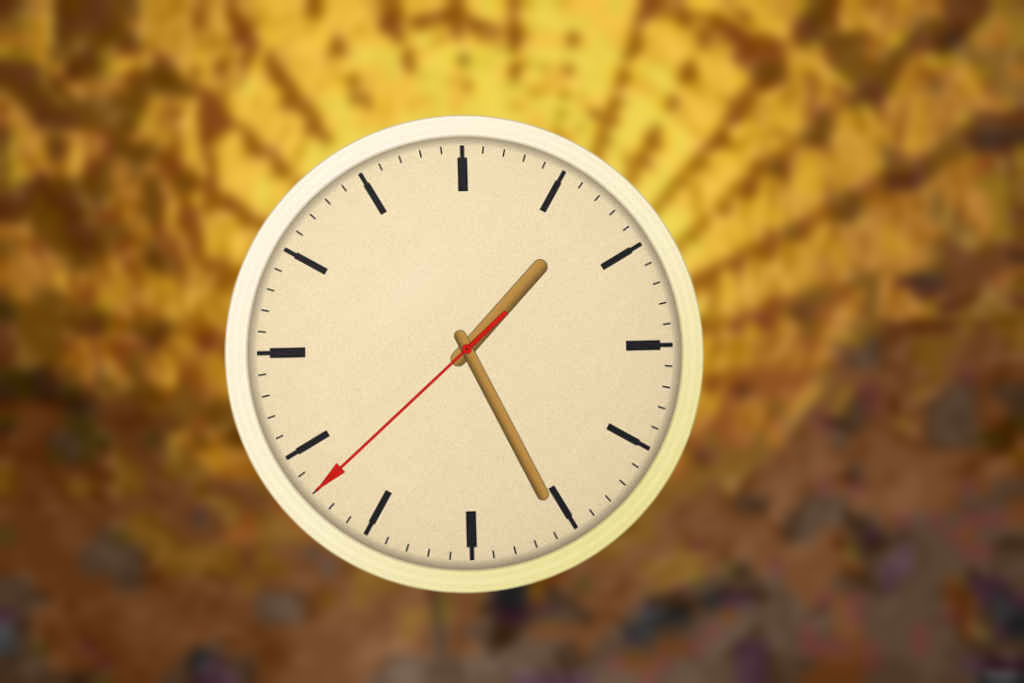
1h25m38s
